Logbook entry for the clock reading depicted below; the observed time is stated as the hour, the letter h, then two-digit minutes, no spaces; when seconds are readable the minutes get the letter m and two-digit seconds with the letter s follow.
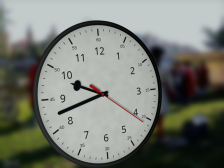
9h42m21s
